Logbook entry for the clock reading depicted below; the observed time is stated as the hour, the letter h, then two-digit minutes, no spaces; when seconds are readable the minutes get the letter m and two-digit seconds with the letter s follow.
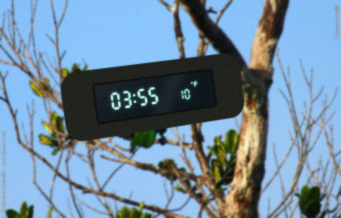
3h55
